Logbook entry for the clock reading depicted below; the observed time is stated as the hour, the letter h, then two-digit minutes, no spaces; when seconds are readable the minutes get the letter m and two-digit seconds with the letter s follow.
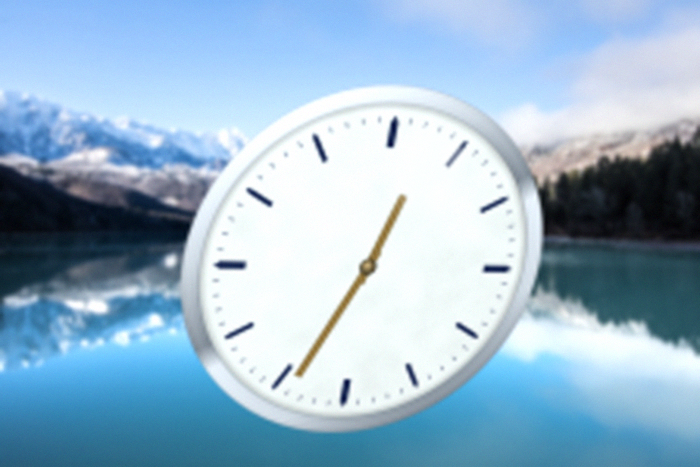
12h34
